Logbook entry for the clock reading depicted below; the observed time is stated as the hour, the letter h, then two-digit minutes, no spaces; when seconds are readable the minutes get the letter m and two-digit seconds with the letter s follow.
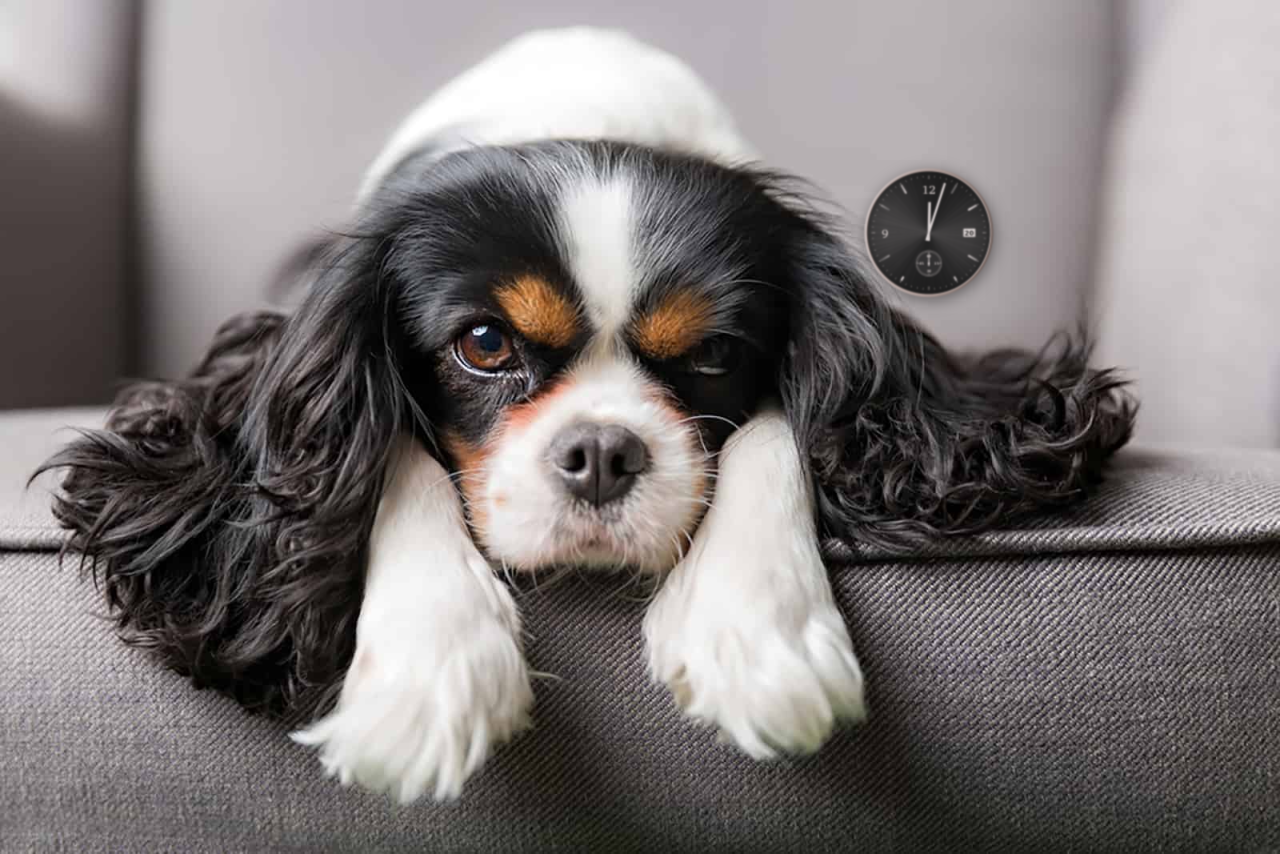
12h03
